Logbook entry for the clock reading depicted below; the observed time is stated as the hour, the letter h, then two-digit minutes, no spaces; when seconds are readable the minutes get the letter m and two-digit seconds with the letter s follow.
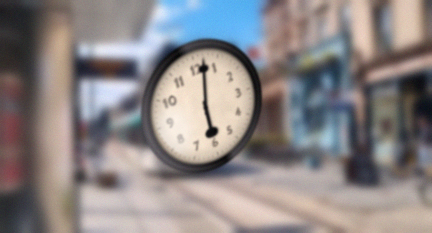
6h02
